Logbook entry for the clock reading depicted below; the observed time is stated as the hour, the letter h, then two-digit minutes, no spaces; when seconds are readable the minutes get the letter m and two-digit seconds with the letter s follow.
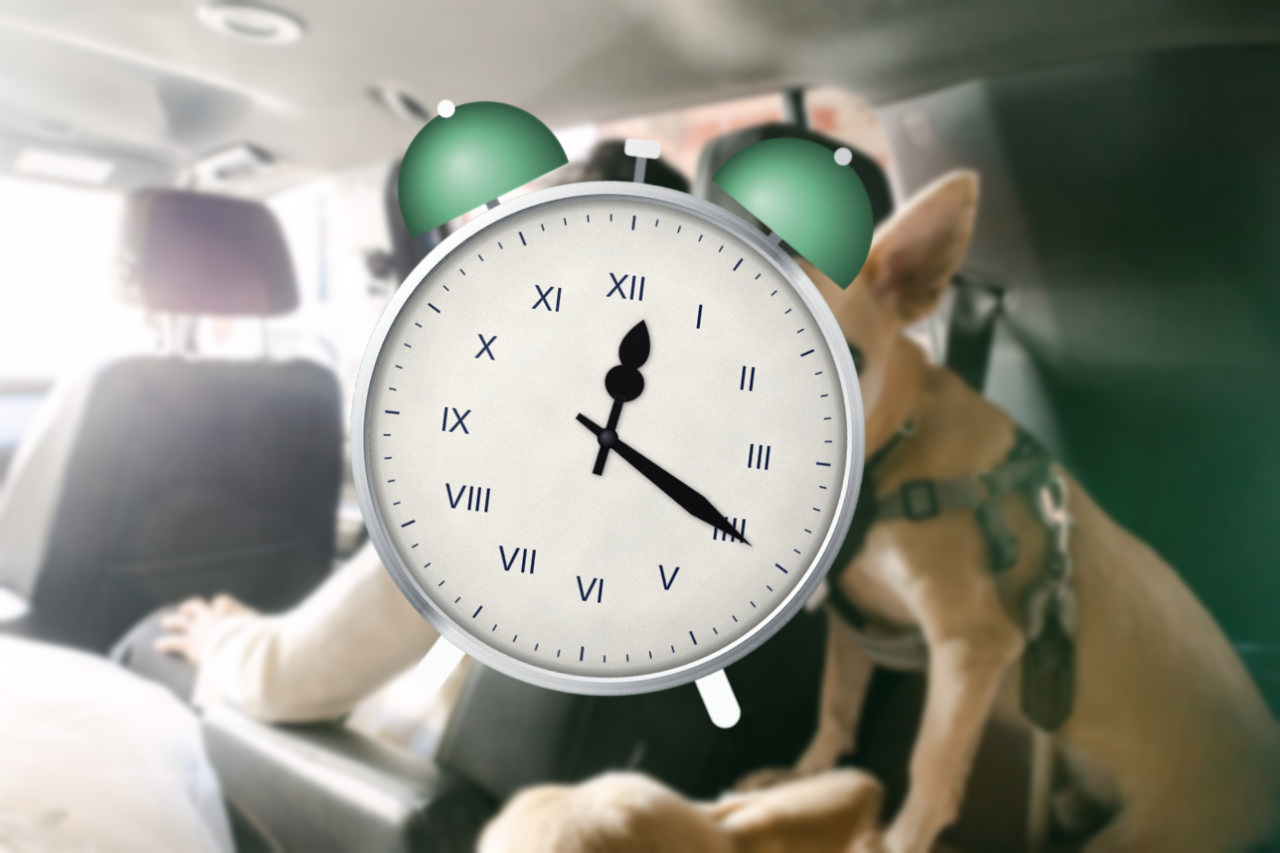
12h20
